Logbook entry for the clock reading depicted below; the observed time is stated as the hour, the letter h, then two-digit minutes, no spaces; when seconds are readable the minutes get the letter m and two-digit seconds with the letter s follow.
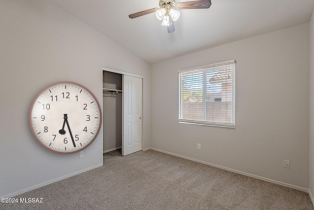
6h27
